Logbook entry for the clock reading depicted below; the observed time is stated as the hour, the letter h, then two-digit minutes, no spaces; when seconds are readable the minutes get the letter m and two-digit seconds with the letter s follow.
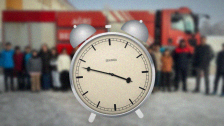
3h48
